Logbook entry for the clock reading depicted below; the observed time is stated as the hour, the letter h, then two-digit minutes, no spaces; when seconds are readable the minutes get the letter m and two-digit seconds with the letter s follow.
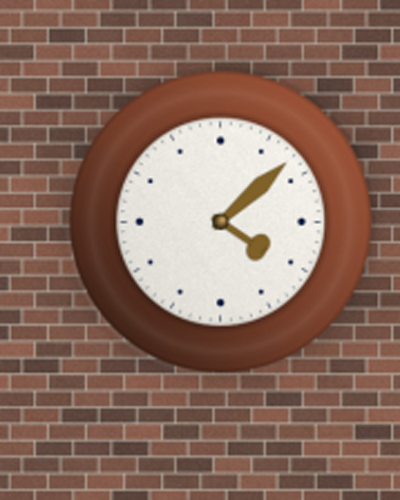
4h08
